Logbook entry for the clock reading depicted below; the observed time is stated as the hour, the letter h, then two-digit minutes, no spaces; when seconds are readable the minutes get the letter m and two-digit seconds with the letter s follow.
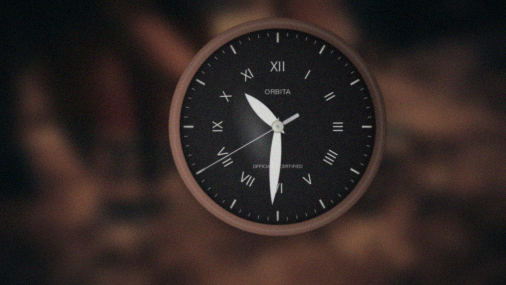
10h30m40s
